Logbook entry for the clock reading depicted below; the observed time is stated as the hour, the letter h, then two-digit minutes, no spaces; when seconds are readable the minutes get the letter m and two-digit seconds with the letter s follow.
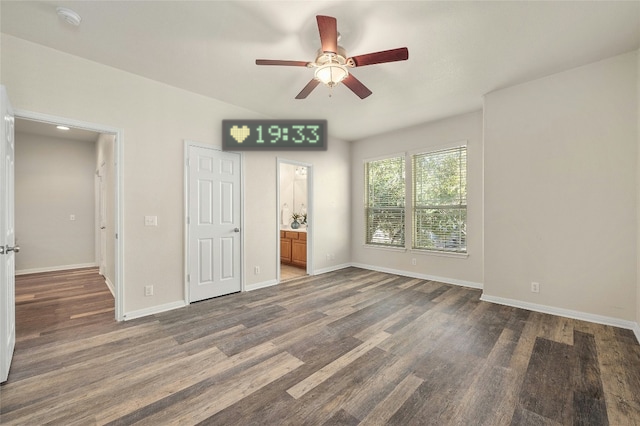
19h33
